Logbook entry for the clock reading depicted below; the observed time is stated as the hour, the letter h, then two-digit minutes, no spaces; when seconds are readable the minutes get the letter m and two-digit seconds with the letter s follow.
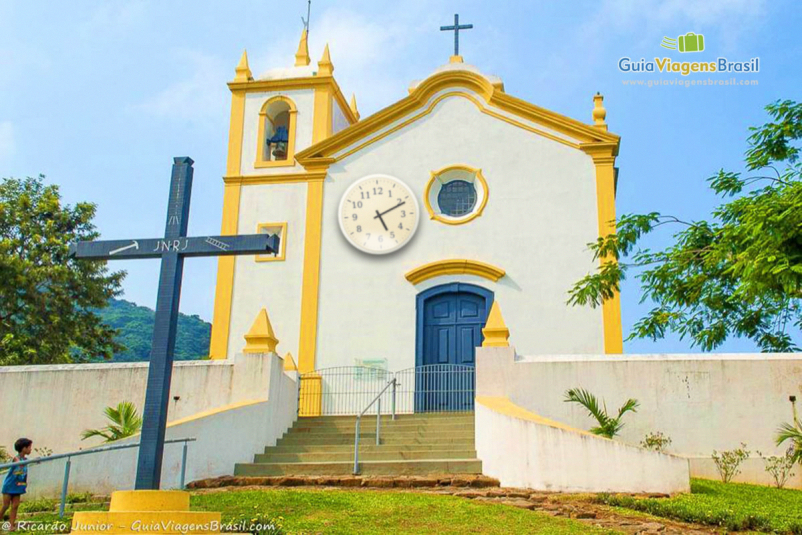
5h11
